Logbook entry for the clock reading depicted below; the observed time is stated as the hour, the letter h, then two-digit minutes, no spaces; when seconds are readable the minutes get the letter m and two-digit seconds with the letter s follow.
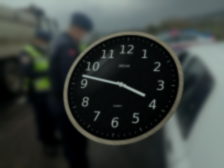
3h47
